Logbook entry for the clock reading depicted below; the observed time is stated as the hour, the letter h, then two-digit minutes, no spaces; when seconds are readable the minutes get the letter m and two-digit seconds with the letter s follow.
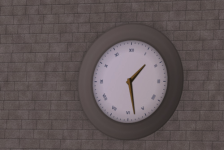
1h28
